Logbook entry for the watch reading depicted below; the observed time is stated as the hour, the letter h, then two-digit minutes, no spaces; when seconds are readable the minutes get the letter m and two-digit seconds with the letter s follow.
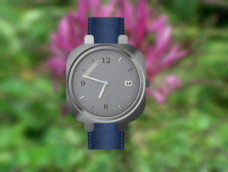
6h48
